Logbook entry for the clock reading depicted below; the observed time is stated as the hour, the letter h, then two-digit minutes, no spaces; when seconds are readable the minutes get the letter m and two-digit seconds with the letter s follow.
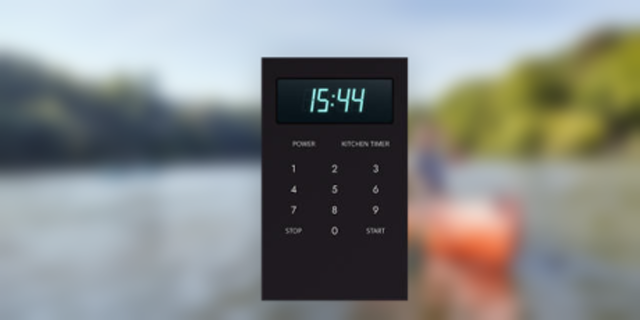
15h44
